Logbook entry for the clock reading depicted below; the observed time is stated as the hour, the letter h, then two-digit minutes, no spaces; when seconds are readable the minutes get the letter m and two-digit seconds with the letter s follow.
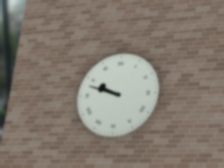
9h48
